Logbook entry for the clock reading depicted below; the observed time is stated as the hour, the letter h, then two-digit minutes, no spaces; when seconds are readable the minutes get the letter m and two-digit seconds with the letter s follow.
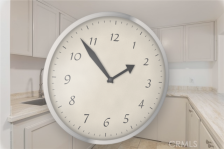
1h53
